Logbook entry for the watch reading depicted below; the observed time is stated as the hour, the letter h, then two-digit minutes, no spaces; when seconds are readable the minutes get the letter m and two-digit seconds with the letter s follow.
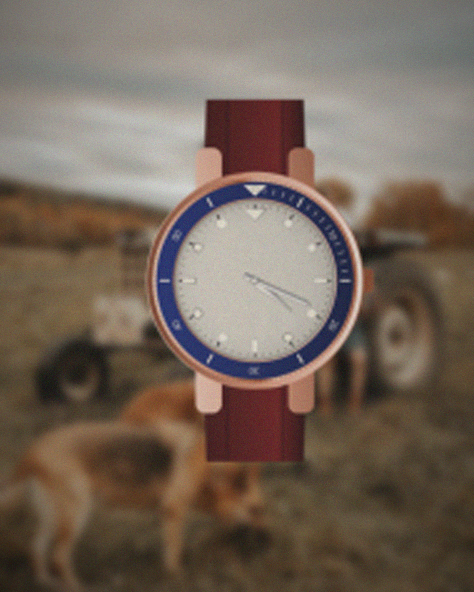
4h19
